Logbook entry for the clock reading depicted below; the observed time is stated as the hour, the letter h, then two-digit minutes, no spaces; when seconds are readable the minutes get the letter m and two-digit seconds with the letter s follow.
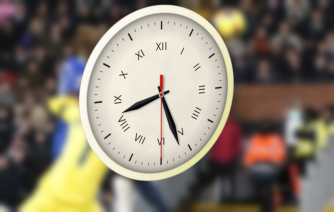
8h26m30s
